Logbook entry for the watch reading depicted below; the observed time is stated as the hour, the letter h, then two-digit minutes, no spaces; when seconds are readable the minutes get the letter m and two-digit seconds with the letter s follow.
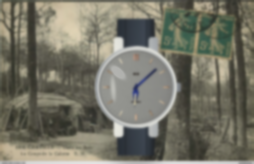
6h08
